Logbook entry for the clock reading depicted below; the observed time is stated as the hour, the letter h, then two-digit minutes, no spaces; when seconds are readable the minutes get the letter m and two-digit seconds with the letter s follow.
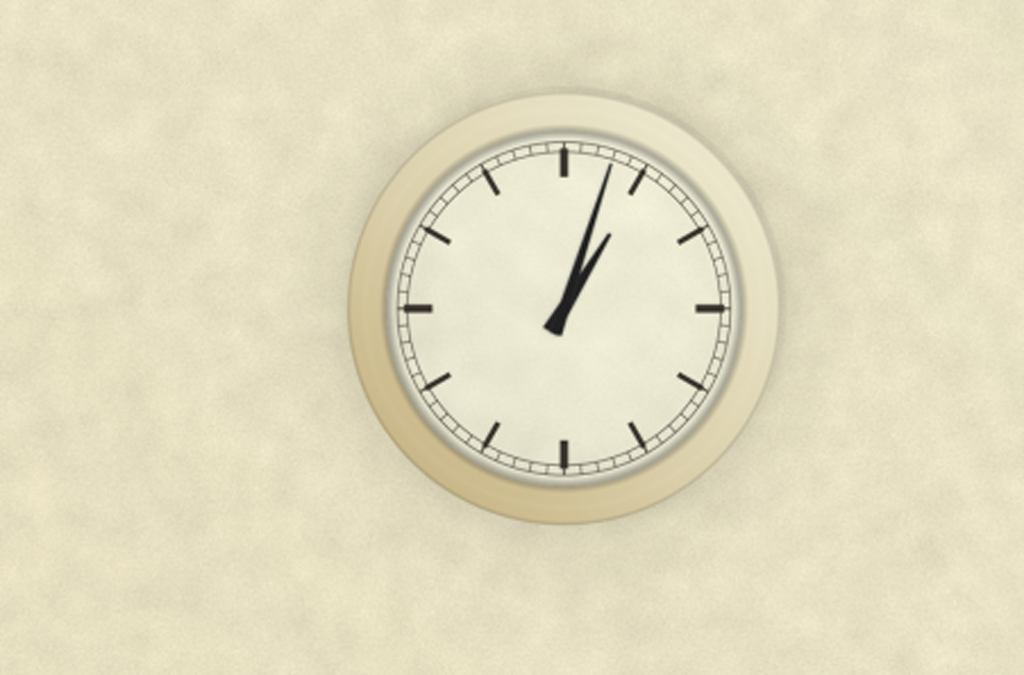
1h03
